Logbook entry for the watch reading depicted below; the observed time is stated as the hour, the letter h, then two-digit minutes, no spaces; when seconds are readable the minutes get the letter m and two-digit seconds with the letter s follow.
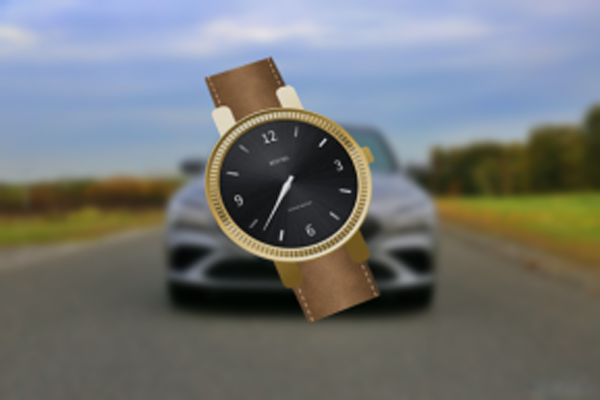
7h38
